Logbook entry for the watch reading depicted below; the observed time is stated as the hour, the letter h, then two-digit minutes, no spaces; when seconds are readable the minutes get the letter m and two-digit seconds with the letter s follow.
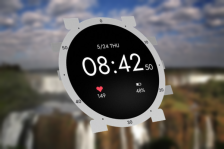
8h42m50s
